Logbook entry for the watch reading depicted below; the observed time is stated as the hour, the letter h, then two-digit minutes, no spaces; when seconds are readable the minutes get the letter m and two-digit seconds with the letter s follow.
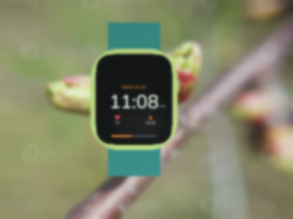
11h08
